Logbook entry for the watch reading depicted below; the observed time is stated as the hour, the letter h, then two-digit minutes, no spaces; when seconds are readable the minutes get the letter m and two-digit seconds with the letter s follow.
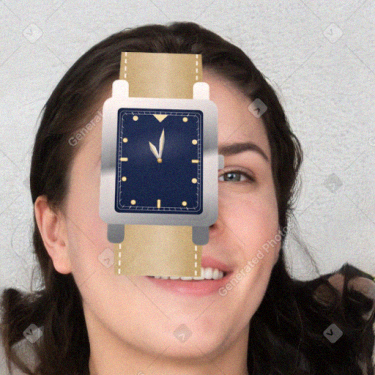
11h01
